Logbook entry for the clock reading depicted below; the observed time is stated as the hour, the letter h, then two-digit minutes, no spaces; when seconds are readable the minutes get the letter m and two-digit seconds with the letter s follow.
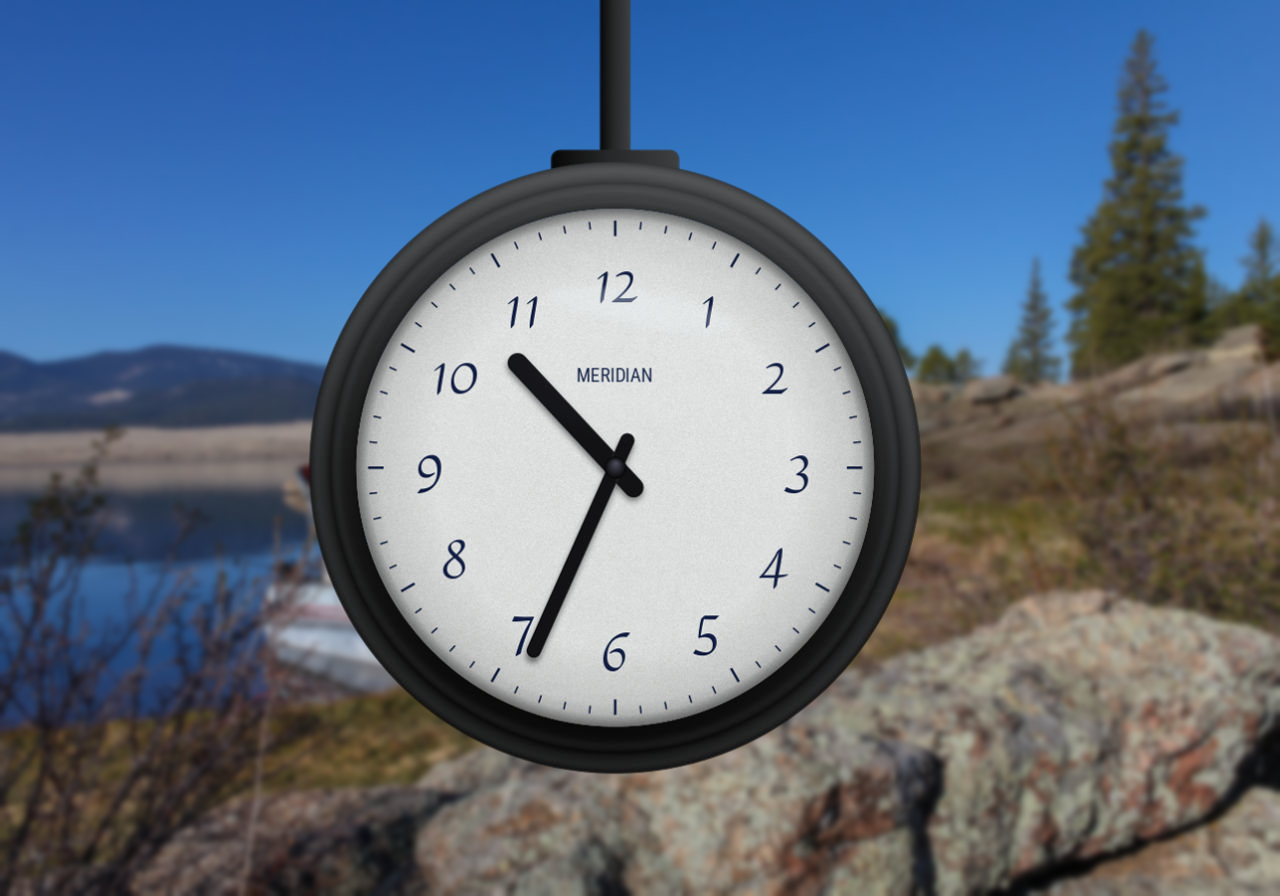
10h34
